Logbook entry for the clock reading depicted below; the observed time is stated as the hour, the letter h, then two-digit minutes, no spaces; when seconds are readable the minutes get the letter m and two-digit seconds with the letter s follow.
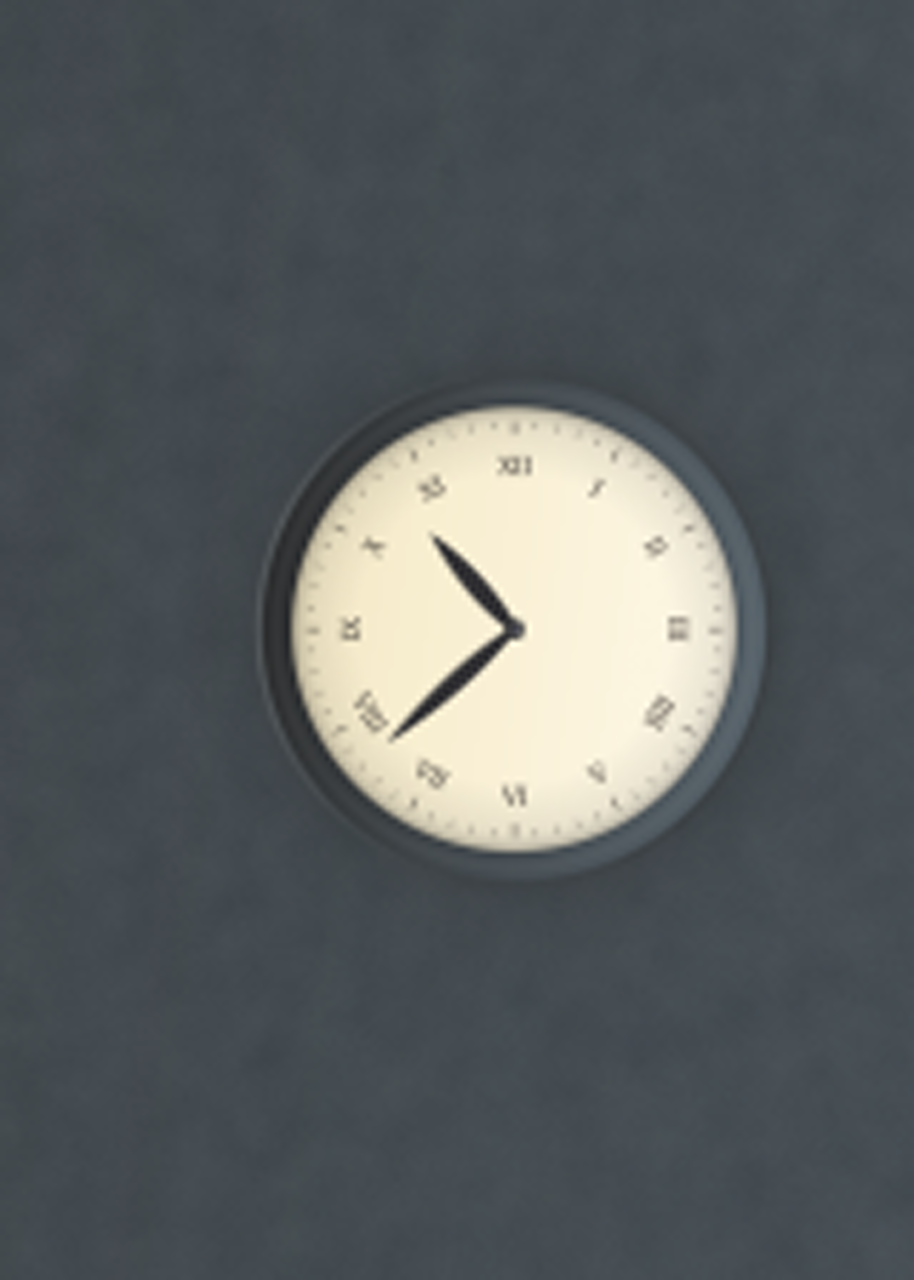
10h38
